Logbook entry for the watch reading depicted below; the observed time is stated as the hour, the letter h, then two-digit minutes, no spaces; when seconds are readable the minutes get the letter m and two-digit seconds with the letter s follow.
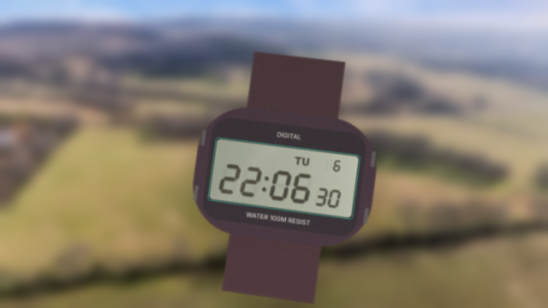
22h06m30s
